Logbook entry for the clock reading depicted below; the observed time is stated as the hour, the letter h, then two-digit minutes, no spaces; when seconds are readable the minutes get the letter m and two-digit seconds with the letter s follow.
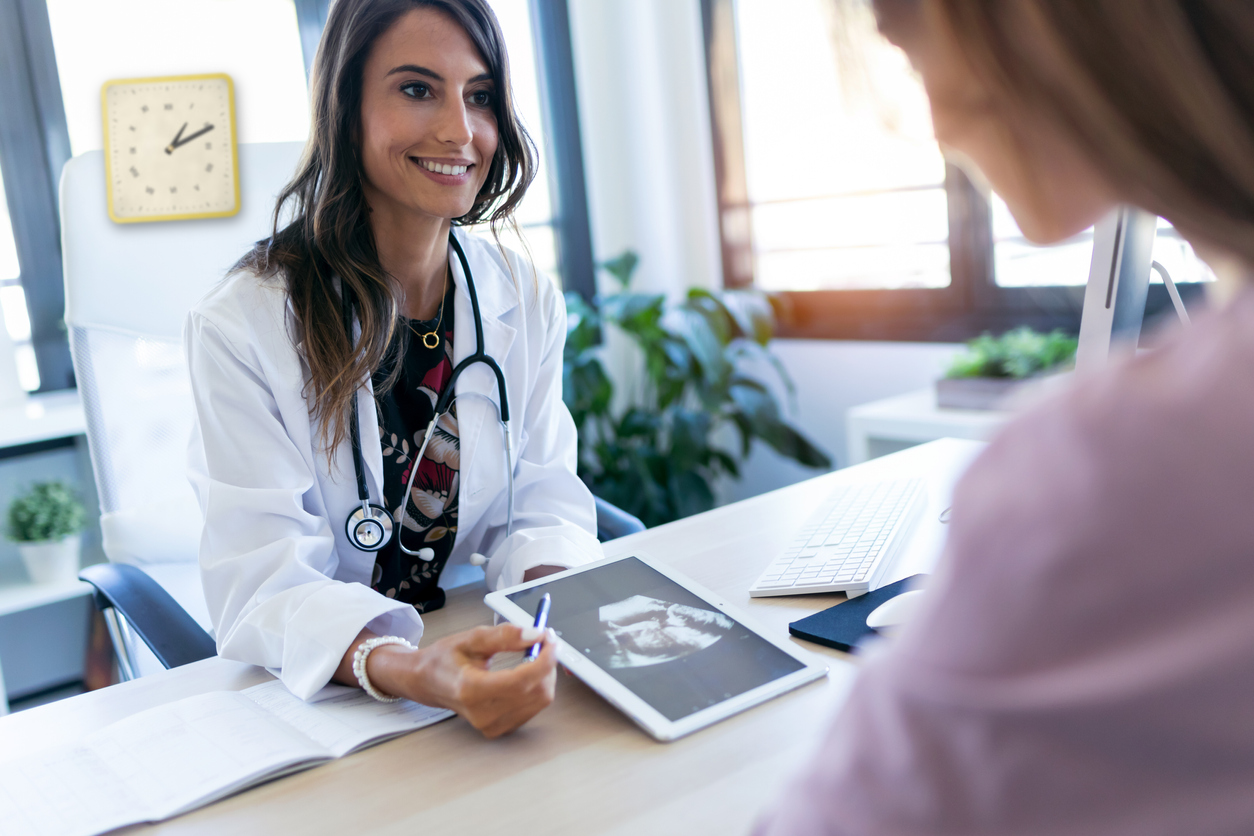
1h11
